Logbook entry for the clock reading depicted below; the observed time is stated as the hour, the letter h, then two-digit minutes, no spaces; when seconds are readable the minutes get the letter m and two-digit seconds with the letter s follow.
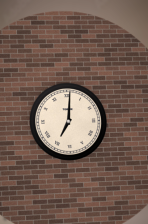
7h01
